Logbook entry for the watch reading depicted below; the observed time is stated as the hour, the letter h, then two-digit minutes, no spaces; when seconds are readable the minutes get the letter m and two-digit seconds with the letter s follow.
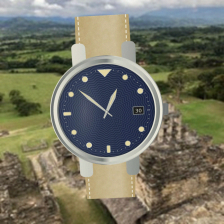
12h52
